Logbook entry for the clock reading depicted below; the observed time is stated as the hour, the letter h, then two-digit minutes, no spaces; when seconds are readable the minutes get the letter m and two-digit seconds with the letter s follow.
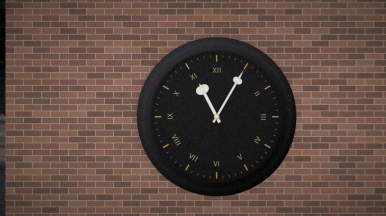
11h05
